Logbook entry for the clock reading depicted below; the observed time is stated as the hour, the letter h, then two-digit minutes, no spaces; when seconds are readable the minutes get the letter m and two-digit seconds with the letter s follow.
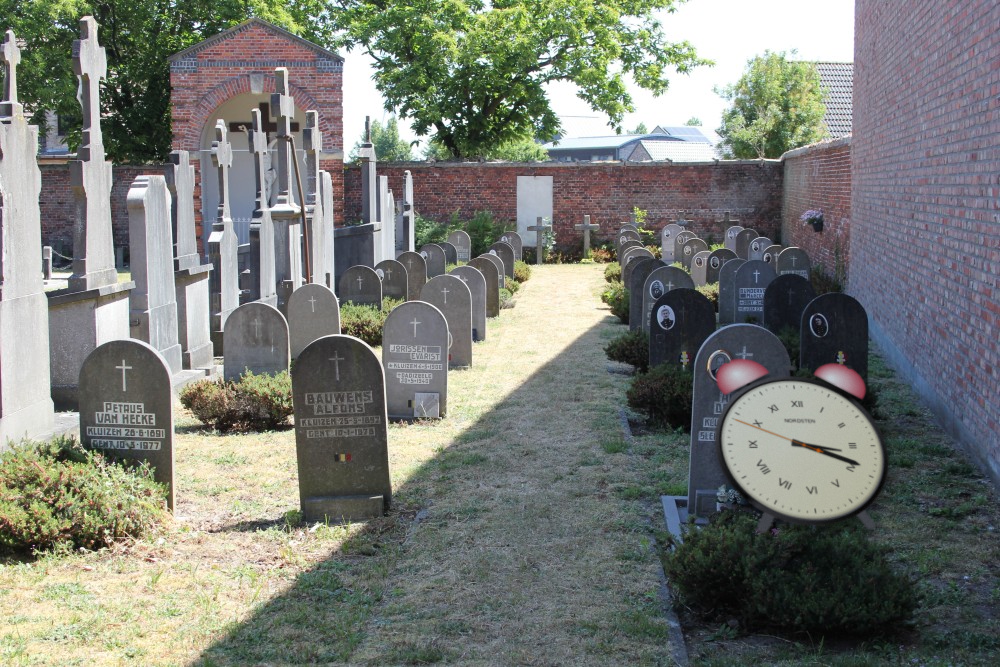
3h18m49s
